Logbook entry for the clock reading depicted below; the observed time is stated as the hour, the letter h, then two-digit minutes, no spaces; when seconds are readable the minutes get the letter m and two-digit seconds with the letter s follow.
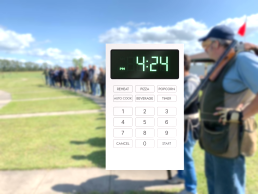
4h24
